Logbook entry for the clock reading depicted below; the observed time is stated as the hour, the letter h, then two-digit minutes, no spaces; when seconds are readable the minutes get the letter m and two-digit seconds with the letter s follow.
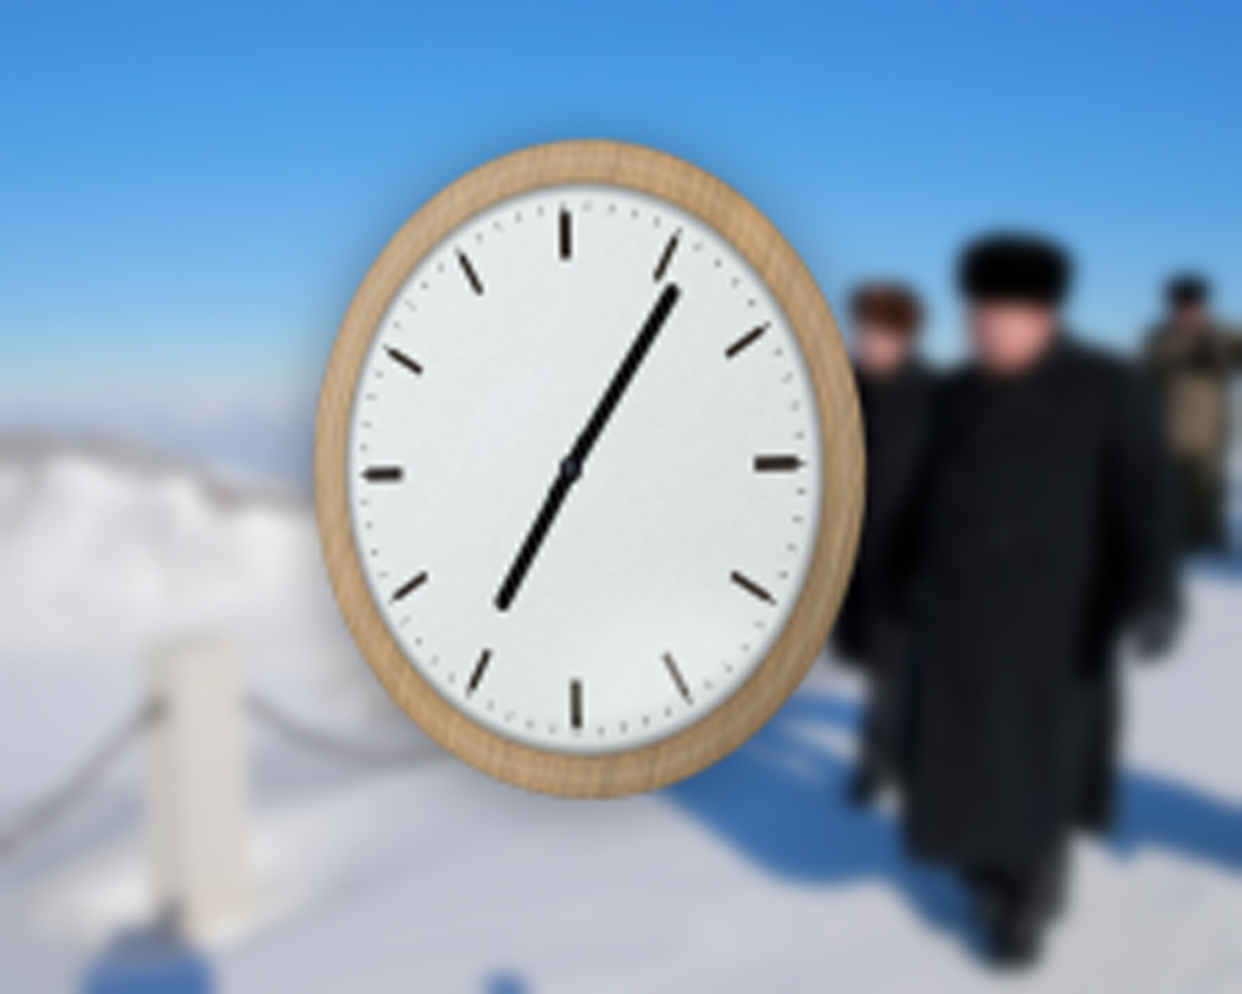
7h06
